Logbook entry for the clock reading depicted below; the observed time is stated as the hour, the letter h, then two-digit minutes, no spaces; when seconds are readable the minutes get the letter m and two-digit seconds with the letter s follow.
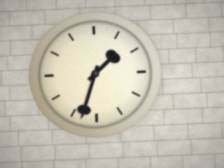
1h33
